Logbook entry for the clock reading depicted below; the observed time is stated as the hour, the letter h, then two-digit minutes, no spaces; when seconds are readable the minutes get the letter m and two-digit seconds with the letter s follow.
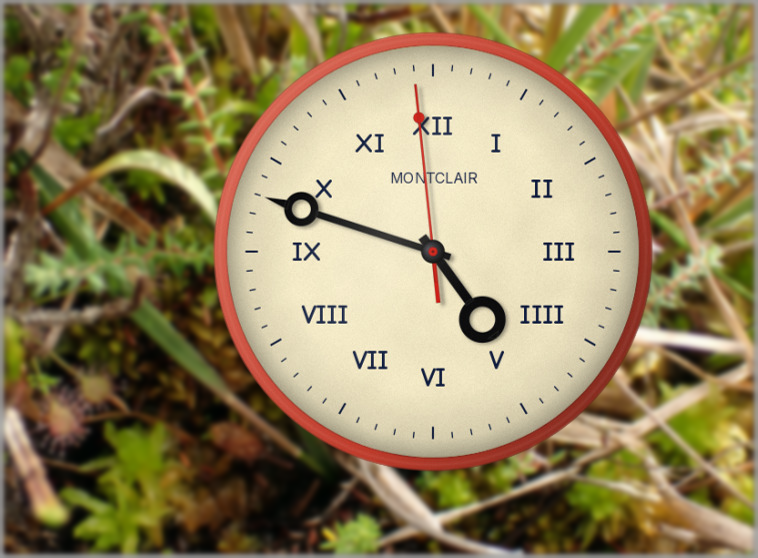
4h47m59s
